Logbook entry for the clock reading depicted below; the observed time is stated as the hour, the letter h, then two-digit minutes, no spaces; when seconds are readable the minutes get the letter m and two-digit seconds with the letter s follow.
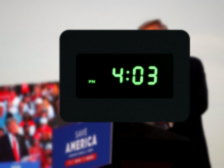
4h03
